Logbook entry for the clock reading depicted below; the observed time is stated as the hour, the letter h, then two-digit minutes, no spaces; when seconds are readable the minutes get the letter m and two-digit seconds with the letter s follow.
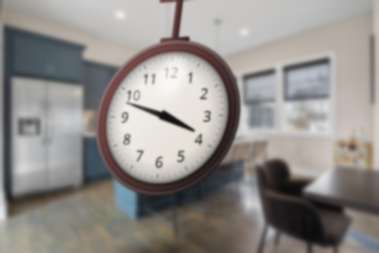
3h48
